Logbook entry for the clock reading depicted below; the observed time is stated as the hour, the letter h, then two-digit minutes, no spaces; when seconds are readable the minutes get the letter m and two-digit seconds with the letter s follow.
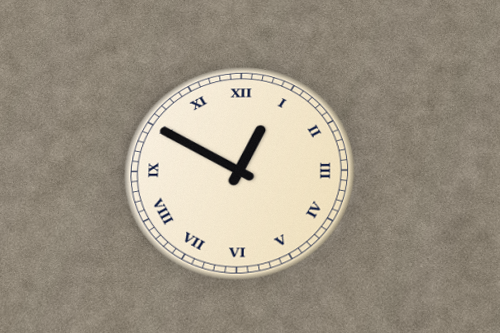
12h50
